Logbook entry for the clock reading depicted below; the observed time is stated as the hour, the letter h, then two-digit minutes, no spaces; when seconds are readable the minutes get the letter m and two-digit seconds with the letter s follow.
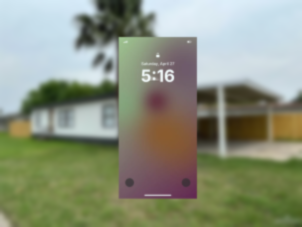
5h16
